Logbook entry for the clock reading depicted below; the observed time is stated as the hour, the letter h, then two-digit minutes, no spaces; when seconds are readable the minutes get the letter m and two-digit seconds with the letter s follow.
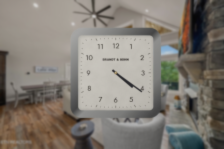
4h21
